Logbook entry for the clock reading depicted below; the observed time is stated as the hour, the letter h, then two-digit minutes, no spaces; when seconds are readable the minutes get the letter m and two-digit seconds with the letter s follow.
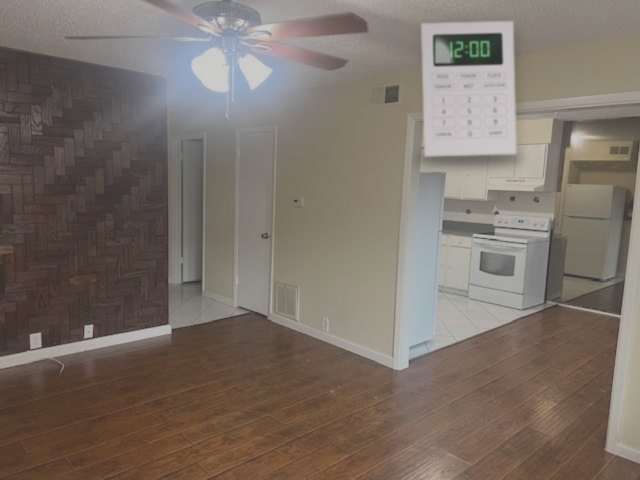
12h00
